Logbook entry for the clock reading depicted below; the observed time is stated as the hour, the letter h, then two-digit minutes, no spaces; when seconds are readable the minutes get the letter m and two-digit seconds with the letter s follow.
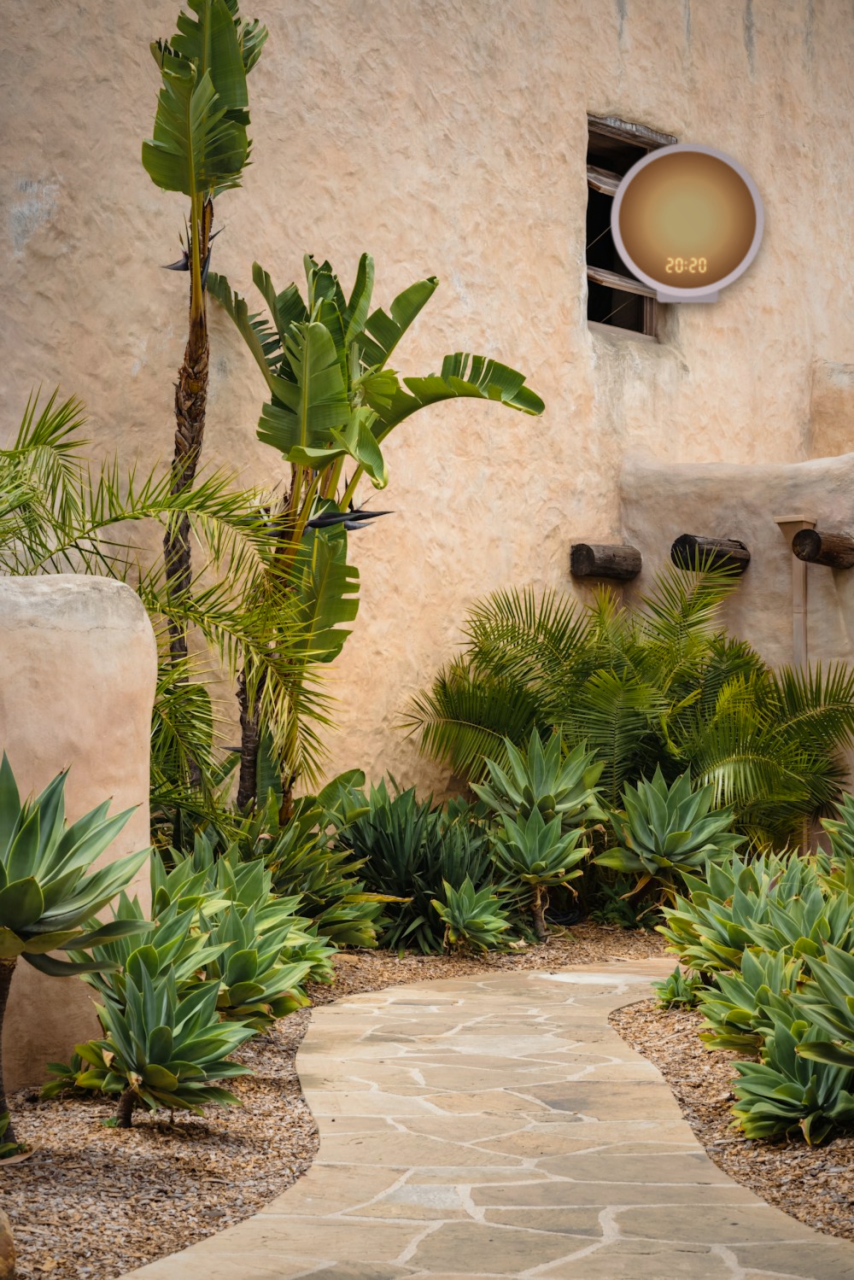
20h20
